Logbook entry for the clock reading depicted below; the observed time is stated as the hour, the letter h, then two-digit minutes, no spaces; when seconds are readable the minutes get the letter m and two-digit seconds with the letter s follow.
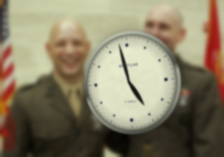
4h58
